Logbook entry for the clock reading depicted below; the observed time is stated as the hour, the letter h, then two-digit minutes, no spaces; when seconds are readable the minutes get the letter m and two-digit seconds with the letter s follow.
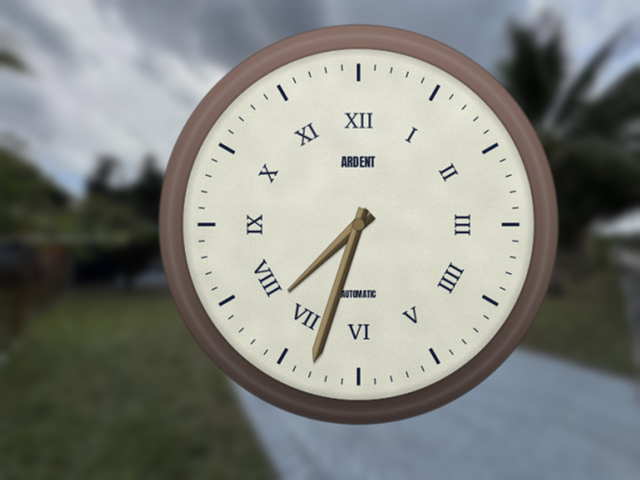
7h33
